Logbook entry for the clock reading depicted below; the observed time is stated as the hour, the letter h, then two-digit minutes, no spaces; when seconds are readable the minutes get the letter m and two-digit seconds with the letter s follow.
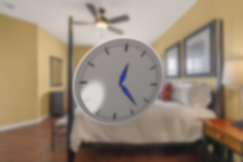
12h23
